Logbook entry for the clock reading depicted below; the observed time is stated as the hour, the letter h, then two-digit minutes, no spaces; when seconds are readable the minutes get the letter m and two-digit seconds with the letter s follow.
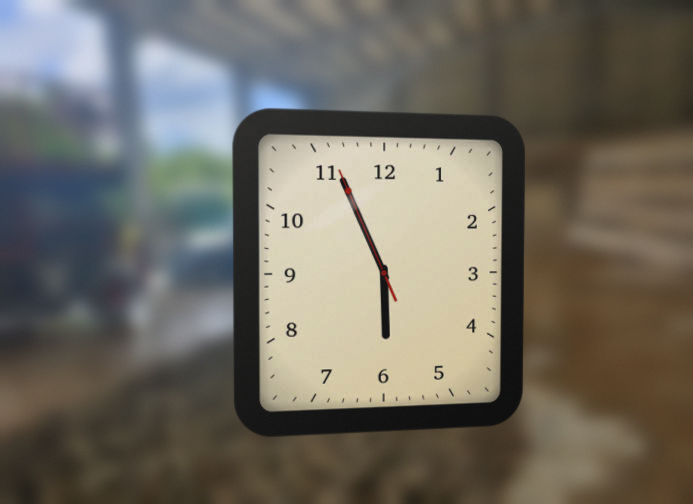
5h55m56s
